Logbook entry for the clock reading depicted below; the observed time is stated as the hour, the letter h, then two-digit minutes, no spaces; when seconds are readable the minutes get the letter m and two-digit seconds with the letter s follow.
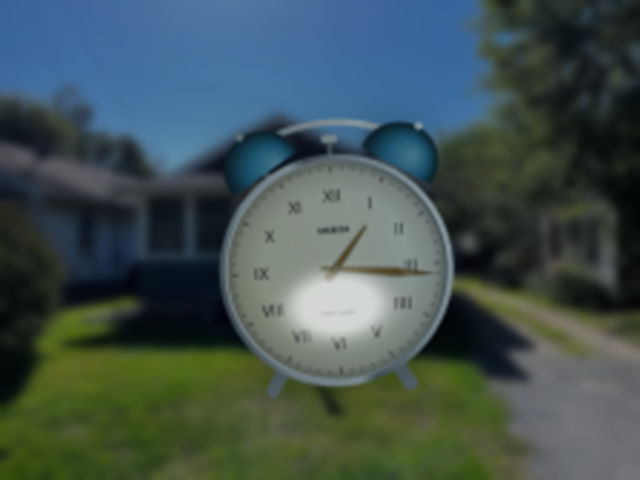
1h16
